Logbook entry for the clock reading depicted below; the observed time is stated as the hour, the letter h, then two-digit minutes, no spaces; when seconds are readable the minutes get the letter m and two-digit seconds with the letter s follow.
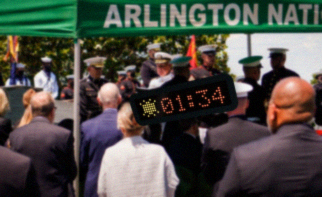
1h34
